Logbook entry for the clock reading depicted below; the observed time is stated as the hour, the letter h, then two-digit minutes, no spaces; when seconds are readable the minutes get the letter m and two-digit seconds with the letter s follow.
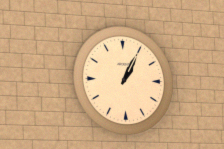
1h05
